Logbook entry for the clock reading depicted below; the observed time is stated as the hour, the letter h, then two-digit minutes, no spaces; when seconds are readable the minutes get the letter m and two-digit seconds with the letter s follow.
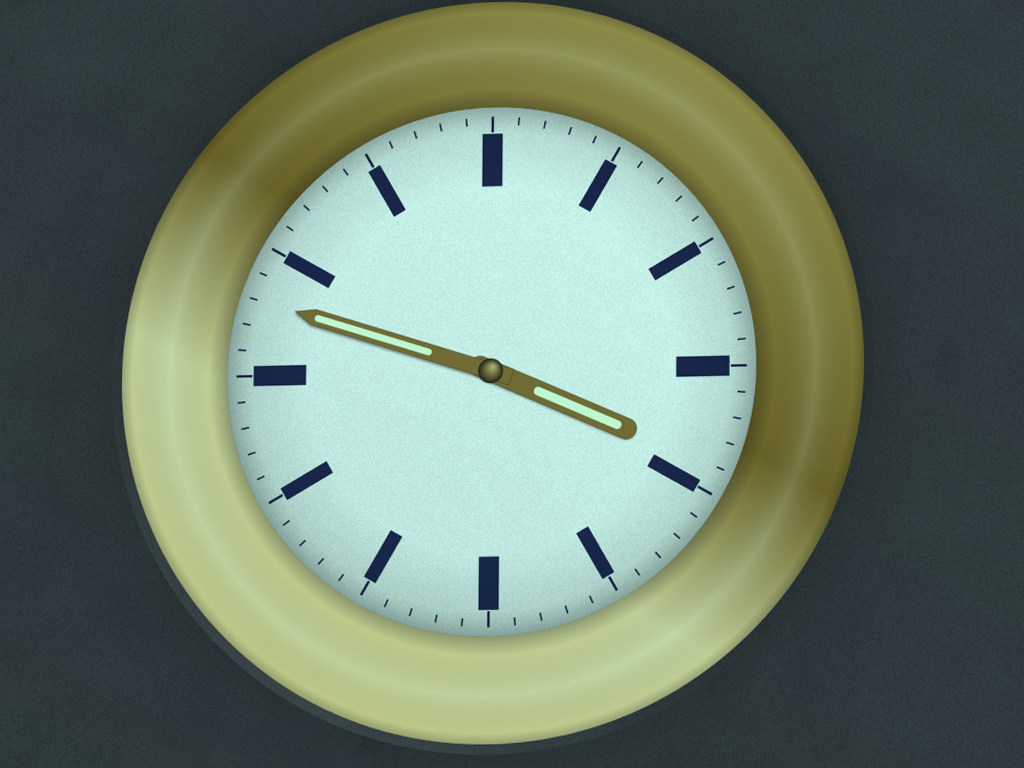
3h48
